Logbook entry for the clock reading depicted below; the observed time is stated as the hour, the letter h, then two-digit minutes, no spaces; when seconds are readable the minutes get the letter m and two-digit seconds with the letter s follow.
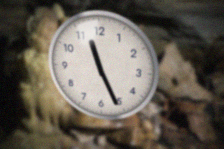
11h26
